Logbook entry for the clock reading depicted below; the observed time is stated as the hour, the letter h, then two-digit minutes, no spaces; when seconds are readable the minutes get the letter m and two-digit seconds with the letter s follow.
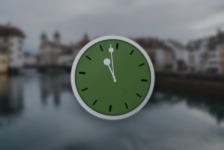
10h58
